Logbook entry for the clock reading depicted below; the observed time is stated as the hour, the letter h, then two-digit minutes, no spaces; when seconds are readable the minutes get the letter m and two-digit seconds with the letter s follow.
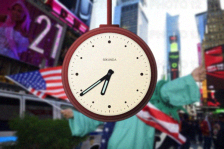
6h39
